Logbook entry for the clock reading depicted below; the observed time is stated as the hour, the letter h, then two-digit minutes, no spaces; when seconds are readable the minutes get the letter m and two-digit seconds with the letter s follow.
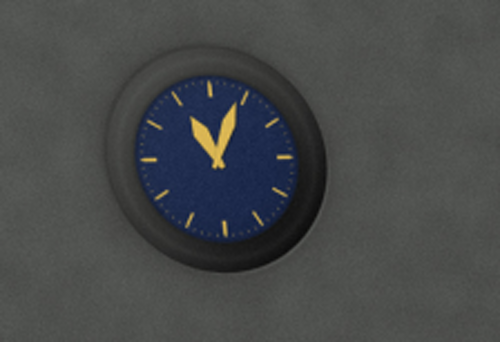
11h04
